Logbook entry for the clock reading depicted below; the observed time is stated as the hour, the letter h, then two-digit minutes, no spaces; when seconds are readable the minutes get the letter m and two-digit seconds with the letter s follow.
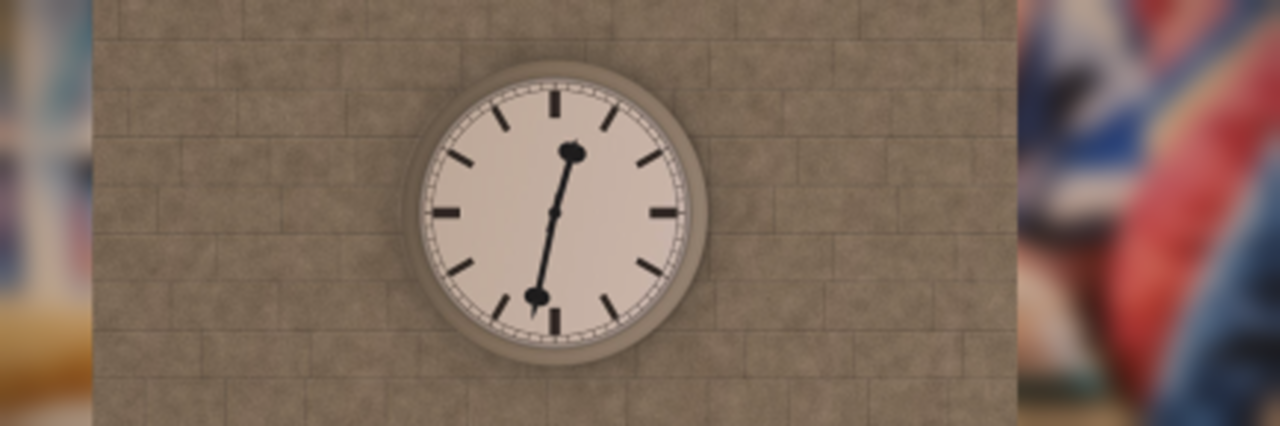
12h32
